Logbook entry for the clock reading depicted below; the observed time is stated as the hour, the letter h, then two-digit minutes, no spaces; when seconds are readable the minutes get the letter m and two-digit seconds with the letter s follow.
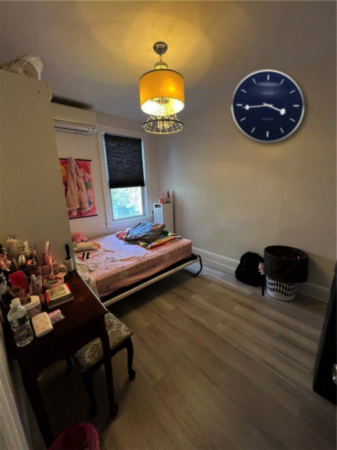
3h44
